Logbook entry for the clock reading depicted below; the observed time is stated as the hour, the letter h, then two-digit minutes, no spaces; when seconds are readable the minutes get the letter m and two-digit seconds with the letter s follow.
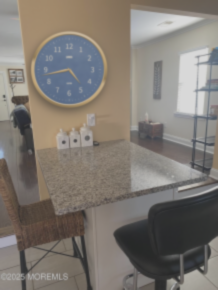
4h43
